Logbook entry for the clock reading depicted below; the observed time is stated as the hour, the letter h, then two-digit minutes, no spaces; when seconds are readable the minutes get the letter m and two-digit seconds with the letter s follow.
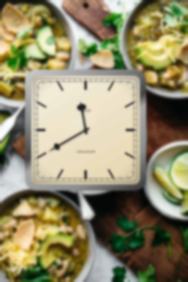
11h40
